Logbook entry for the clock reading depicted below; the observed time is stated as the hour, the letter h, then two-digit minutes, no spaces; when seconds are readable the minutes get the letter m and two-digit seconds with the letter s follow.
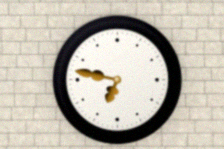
6h47
